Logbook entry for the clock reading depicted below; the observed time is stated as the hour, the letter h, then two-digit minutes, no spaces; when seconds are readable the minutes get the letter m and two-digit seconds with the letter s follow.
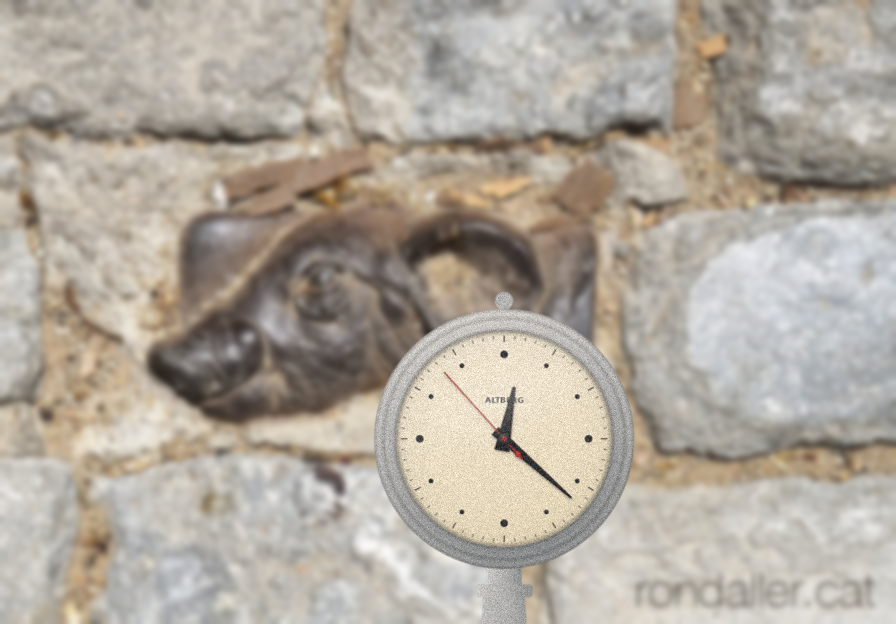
12h21m53s
